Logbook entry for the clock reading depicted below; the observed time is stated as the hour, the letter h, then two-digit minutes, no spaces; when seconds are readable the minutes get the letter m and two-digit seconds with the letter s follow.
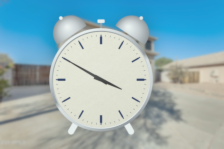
3h50
